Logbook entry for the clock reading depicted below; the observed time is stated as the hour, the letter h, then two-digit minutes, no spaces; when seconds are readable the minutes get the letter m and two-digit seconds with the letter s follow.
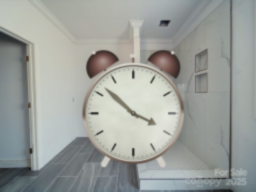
3h52
